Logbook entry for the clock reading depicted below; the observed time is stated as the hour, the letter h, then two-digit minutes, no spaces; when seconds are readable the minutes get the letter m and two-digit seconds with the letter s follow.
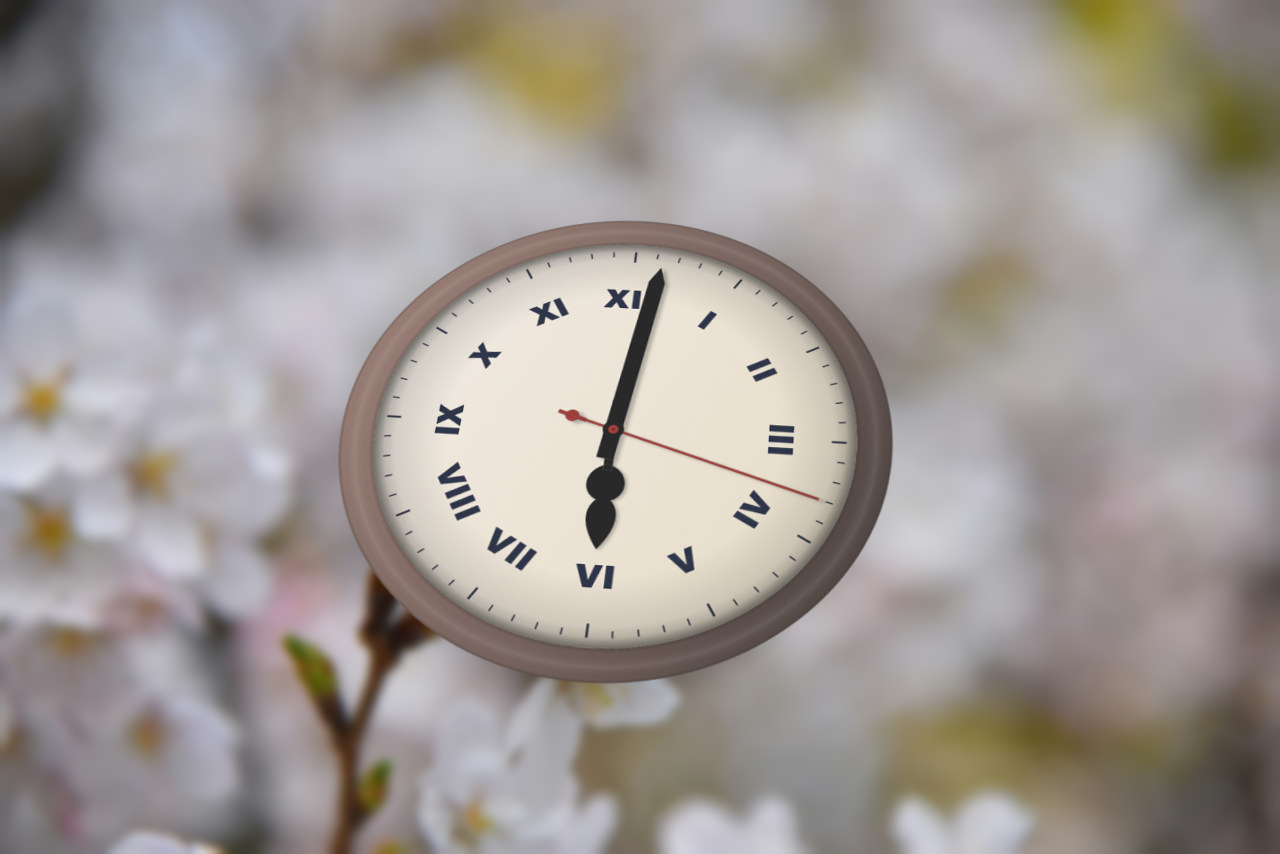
6h01m18s
